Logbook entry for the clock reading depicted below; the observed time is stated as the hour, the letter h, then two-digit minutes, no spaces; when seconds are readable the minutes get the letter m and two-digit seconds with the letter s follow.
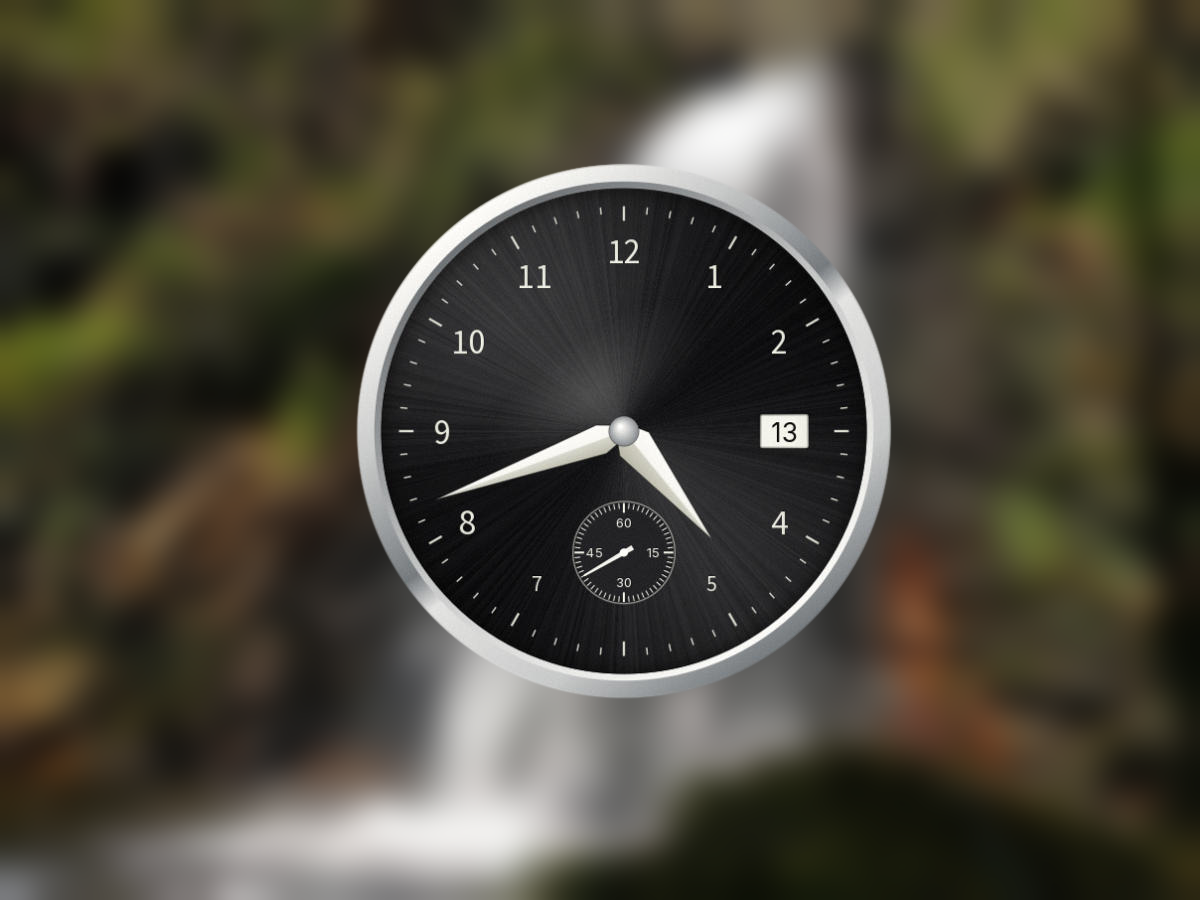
4h41m40s
